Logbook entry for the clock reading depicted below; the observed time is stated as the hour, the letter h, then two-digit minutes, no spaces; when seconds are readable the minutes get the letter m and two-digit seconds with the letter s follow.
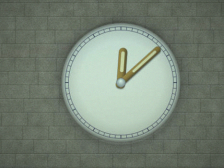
12h08
